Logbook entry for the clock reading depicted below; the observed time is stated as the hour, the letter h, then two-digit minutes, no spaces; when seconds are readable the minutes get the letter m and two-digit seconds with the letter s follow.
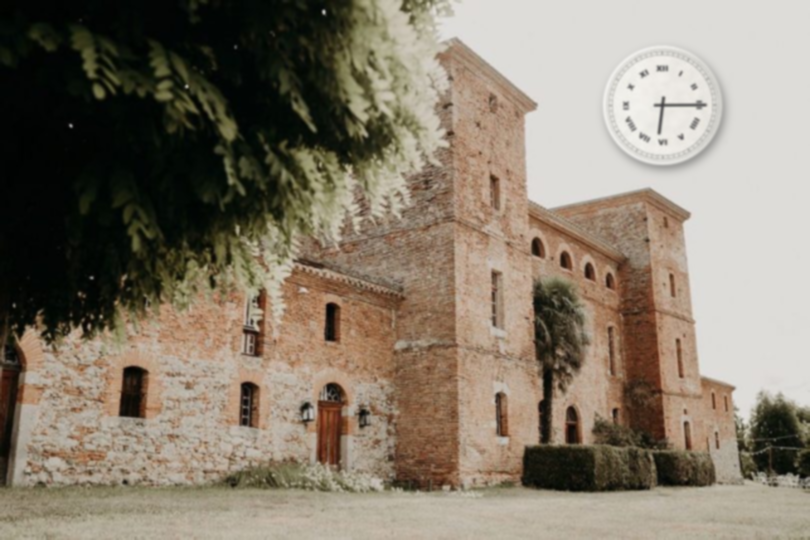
6h15
